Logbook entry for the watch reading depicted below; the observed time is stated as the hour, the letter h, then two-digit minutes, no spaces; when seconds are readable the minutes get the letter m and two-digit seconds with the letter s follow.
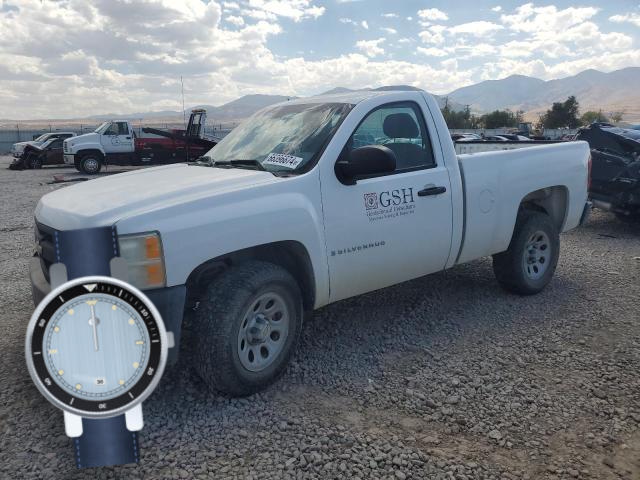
12h00
